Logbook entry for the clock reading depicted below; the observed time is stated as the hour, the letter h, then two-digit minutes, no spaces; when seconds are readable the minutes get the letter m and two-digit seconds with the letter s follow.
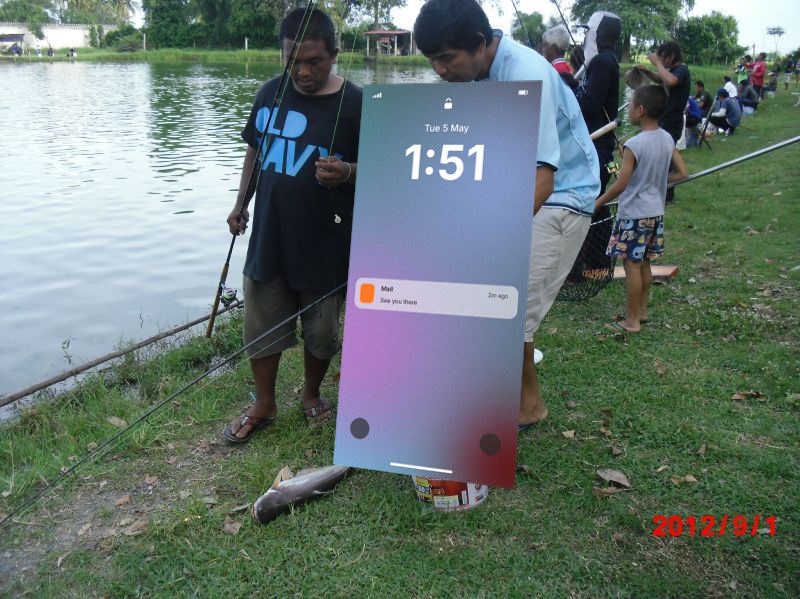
1h51
